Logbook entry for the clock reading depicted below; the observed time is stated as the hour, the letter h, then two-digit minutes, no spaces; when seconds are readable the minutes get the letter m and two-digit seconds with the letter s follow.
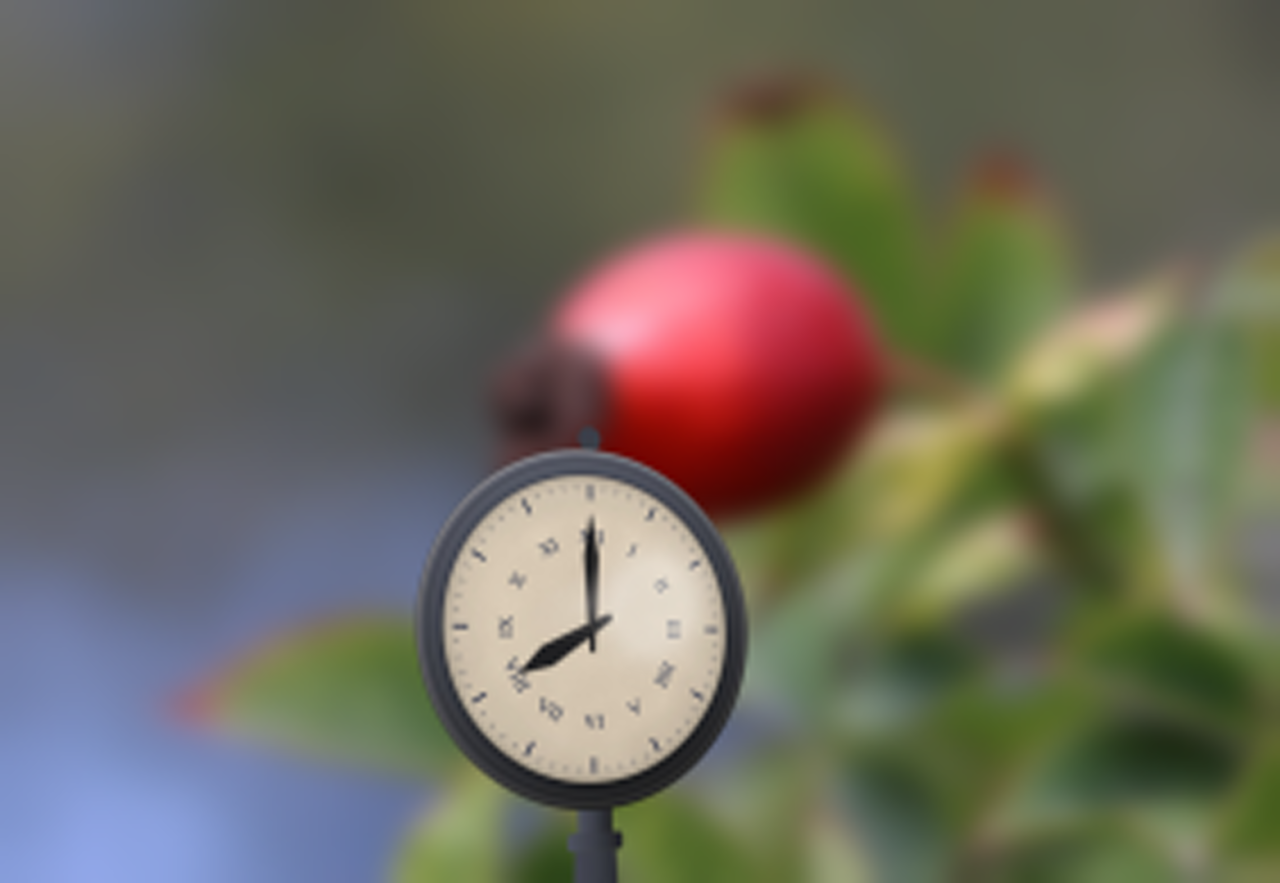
8h00
